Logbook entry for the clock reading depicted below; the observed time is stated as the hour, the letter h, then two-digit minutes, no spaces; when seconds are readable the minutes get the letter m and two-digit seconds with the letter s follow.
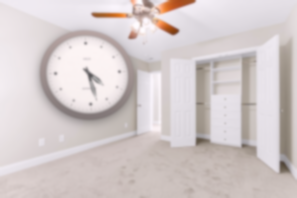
4h28
